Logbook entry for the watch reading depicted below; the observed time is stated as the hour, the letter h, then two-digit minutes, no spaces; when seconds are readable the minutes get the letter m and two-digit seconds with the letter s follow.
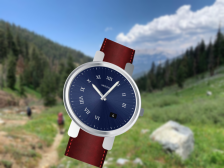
10h04
